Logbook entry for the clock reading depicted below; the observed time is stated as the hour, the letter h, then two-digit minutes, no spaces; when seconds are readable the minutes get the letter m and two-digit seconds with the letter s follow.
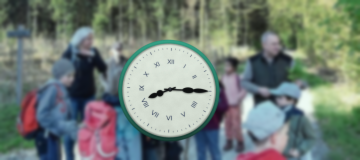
8h15
